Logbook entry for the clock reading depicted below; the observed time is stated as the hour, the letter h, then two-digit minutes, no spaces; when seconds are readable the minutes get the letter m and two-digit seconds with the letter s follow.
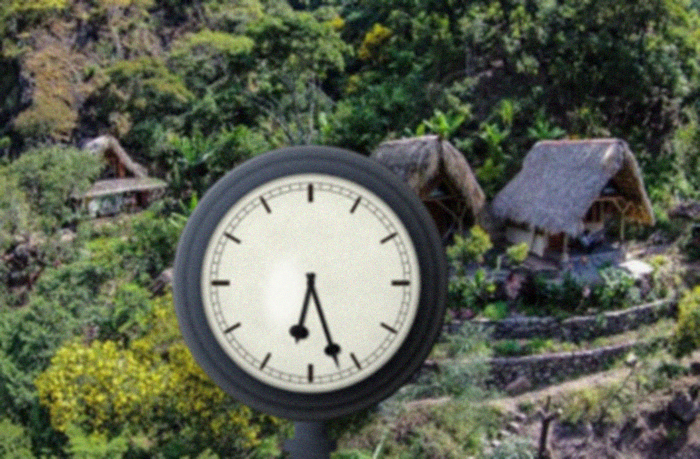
6h27
